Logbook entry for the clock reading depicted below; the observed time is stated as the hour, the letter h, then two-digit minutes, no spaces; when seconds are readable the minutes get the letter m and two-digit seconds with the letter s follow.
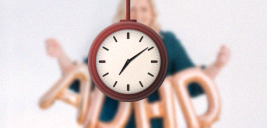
7h09
